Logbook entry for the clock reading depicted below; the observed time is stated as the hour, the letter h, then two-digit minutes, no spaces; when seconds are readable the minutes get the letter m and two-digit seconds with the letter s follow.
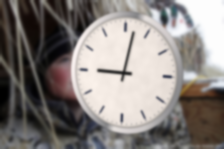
9h02
